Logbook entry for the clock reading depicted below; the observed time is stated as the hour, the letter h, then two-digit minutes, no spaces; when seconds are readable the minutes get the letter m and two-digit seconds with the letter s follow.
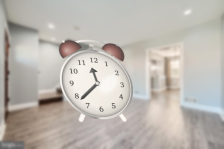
11h38
